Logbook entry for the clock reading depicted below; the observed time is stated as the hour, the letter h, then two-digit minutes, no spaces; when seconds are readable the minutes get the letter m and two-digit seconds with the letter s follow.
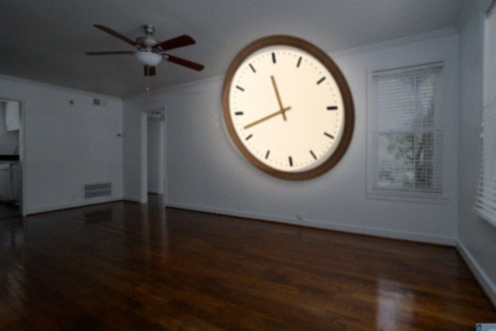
11h42
